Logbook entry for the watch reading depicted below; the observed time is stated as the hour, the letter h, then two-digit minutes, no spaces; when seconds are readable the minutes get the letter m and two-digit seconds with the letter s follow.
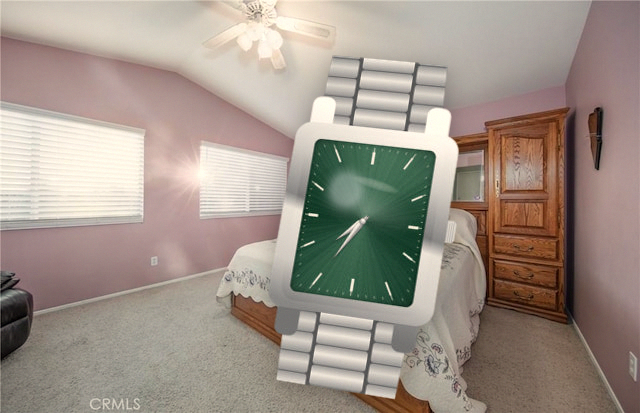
7h35
